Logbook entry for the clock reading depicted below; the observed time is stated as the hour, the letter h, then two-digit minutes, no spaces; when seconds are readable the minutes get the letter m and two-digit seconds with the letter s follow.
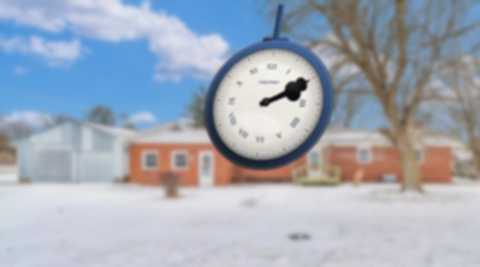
2h10
